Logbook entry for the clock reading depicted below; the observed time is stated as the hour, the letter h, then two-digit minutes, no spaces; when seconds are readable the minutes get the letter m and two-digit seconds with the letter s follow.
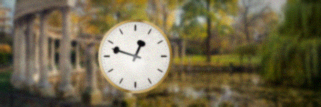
12h48
